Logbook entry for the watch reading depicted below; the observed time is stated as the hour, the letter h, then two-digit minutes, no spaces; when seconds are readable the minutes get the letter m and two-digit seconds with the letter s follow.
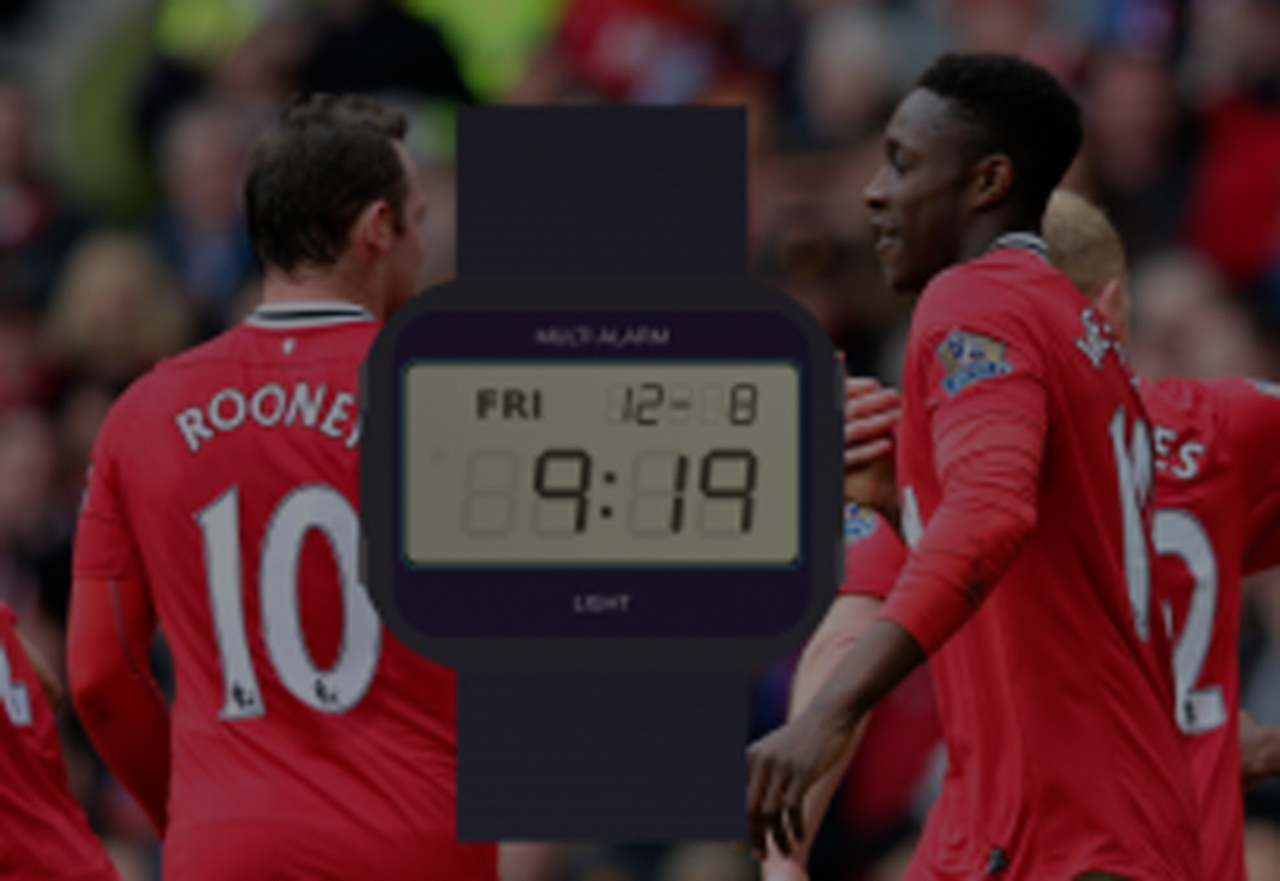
9h19
